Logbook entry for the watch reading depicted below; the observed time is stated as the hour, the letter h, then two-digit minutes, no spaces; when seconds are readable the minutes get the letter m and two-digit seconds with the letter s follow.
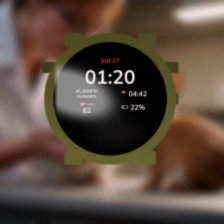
1h20
